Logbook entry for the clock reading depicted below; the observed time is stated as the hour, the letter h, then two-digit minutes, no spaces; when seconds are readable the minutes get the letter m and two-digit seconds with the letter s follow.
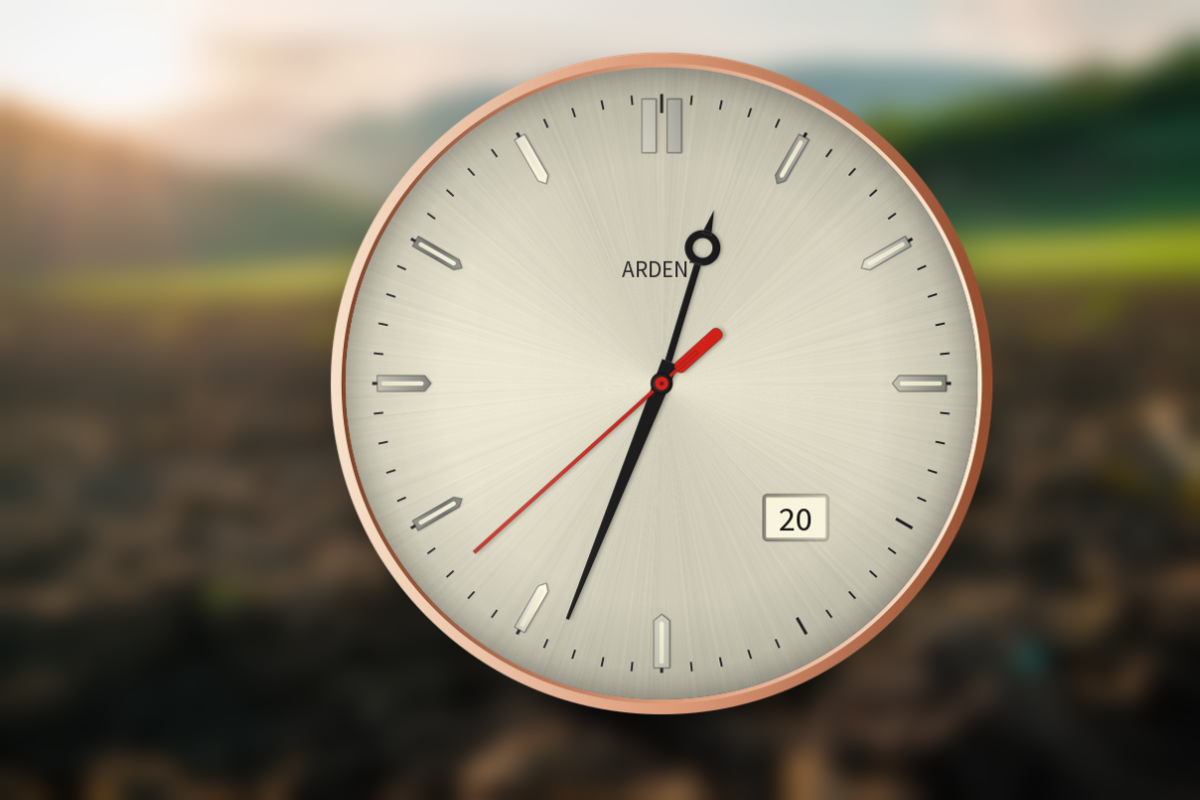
12h33m38s
